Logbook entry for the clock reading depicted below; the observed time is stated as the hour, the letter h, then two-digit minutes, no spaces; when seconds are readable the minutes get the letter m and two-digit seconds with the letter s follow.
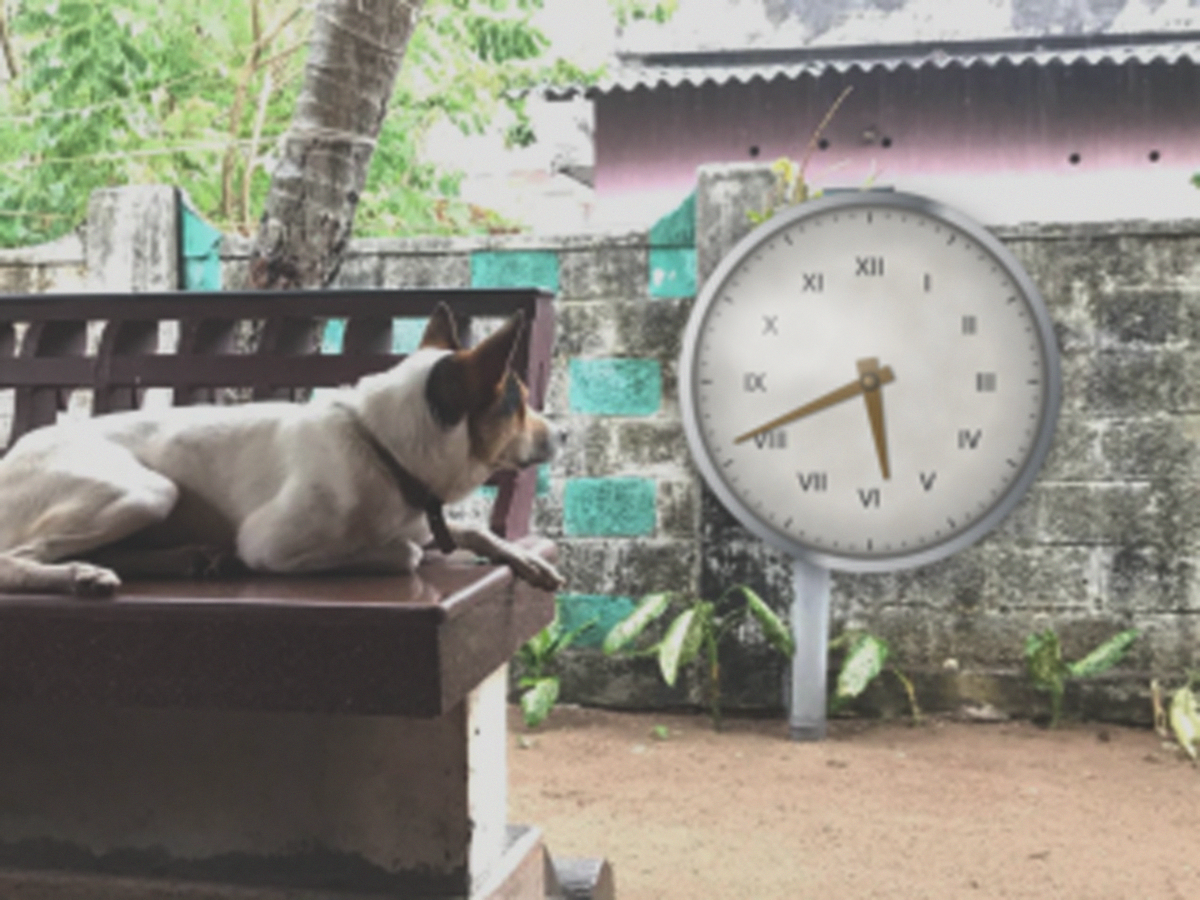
5h41
